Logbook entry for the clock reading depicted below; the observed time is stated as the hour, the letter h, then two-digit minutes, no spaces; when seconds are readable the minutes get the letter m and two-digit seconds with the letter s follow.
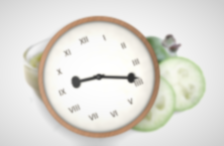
9h19
